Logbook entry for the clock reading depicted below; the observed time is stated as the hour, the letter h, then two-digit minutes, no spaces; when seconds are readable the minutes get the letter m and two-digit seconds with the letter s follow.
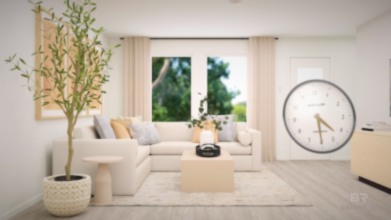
4h30
